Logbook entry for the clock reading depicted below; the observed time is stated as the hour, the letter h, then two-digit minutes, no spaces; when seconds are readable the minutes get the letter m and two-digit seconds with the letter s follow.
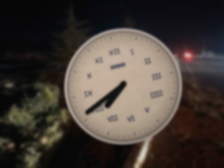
7h41
